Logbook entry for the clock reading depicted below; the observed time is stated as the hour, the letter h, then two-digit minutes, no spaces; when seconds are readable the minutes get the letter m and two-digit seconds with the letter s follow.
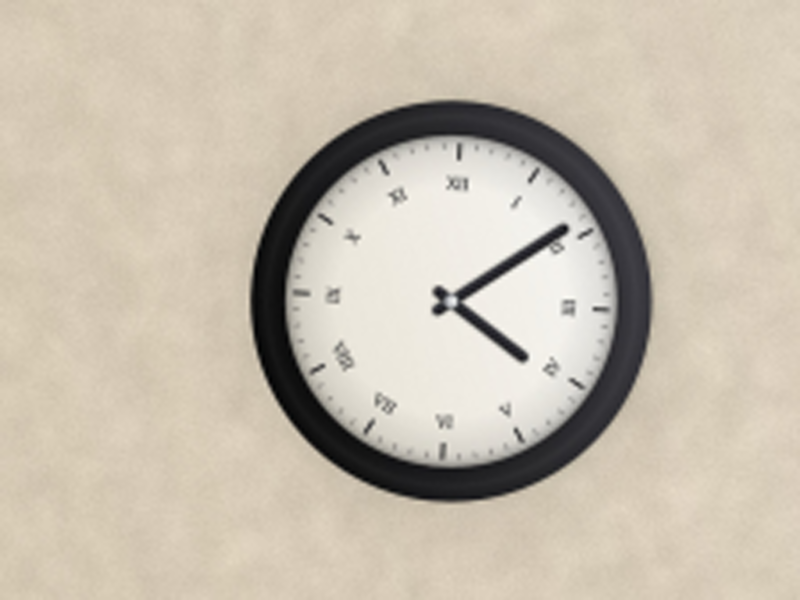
4h09
